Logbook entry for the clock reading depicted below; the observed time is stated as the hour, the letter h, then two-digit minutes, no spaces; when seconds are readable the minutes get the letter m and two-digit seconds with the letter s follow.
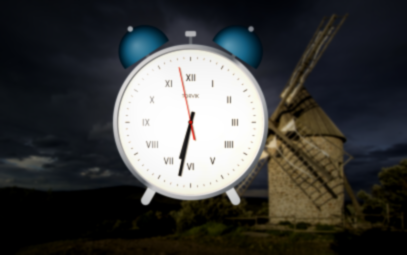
6h31m58s
